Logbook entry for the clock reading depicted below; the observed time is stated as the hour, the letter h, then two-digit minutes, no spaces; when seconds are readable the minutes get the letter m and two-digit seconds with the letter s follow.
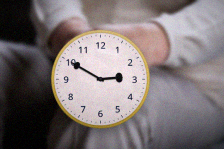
2h50
